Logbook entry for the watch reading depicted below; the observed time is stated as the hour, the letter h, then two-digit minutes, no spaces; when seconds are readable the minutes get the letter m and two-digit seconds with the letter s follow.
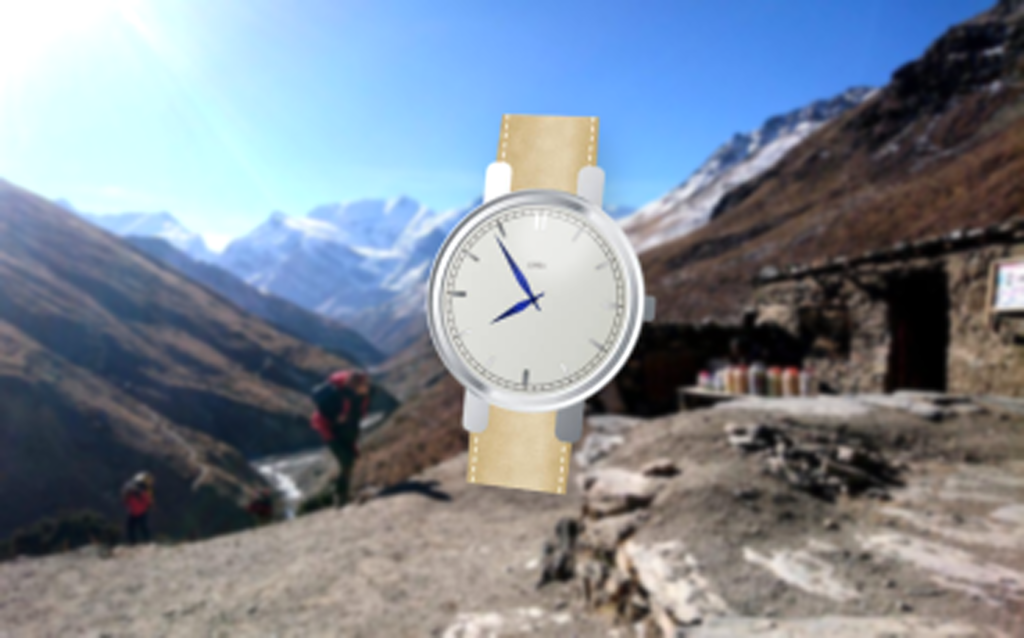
7h54
